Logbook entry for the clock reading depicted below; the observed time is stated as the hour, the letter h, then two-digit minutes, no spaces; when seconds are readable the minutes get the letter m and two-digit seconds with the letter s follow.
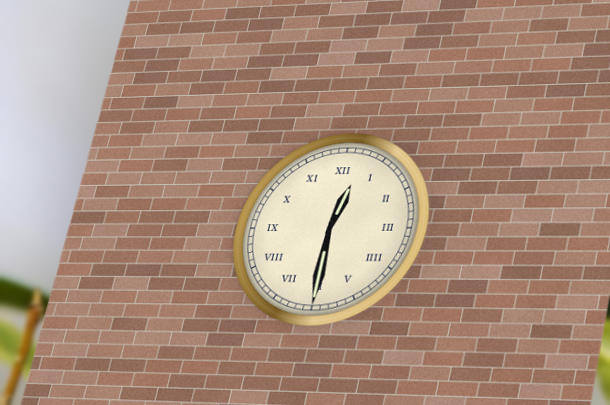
12h30
